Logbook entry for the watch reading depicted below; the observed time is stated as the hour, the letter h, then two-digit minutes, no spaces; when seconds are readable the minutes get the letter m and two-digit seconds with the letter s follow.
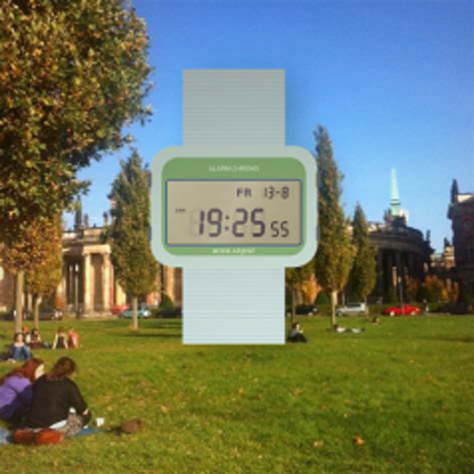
19h25m55s
